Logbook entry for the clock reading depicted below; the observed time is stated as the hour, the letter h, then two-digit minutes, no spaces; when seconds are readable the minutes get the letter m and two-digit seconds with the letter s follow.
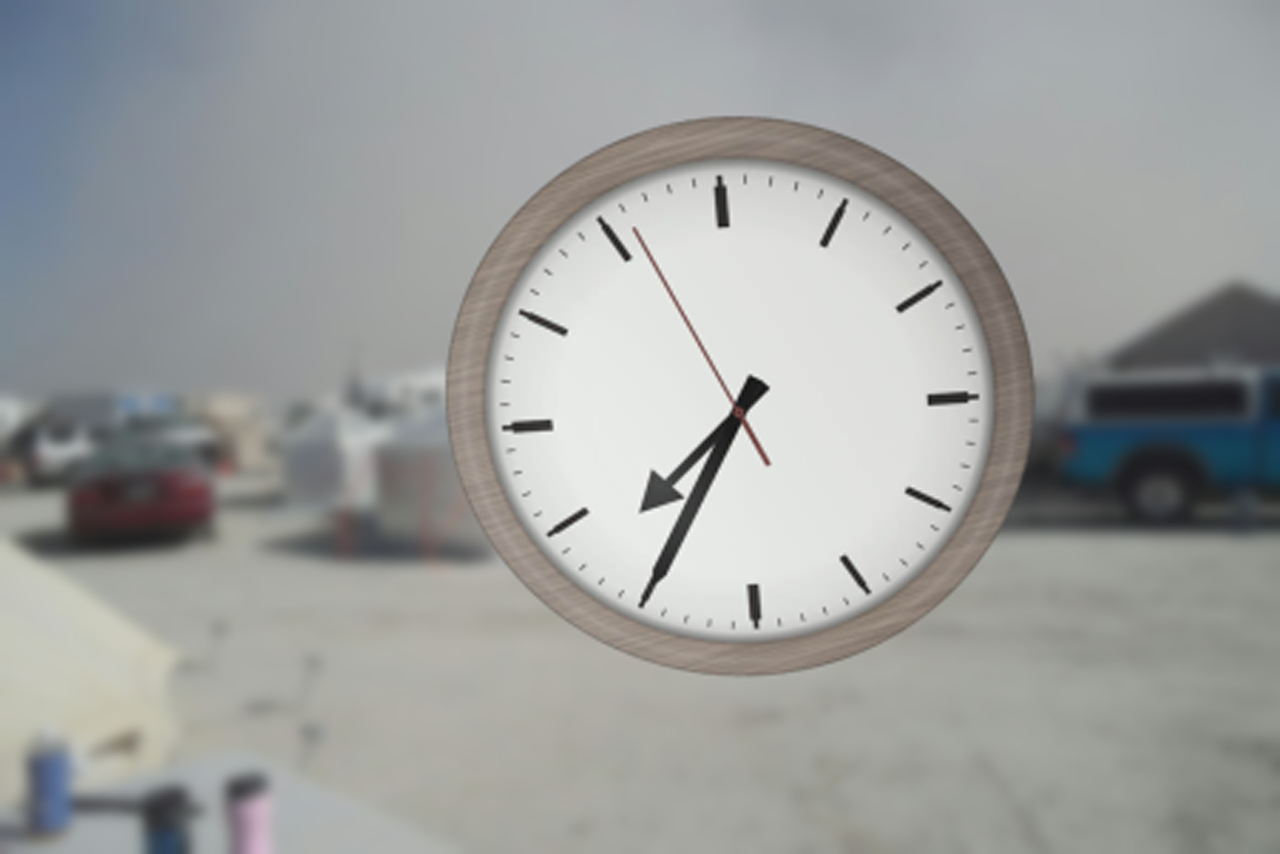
7h34m56s
